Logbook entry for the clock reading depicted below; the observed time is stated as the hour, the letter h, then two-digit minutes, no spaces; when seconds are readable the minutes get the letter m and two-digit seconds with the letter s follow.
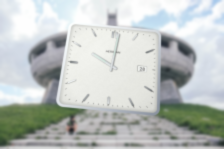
10h01
